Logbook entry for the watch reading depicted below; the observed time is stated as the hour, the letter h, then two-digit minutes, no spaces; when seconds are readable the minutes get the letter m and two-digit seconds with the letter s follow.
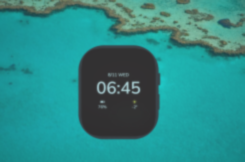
6h45
